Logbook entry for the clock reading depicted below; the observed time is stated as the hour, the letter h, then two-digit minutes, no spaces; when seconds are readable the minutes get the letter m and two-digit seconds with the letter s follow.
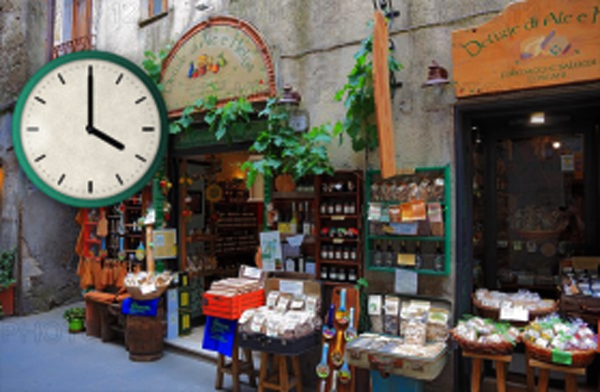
4h00
